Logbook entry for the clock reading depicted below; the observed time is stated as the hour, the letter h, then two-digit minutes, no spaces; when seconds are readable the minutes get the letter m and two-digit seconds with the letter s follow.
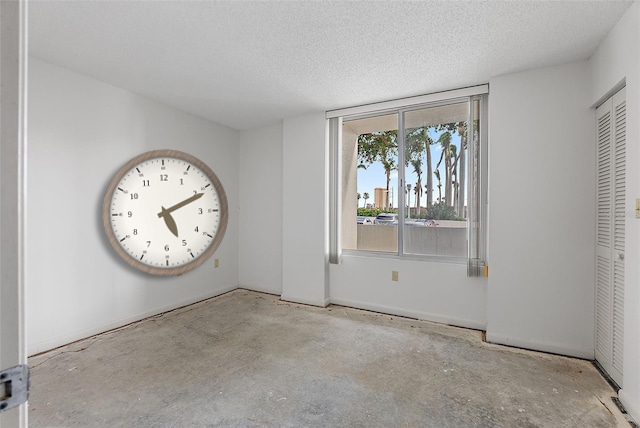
5h11
